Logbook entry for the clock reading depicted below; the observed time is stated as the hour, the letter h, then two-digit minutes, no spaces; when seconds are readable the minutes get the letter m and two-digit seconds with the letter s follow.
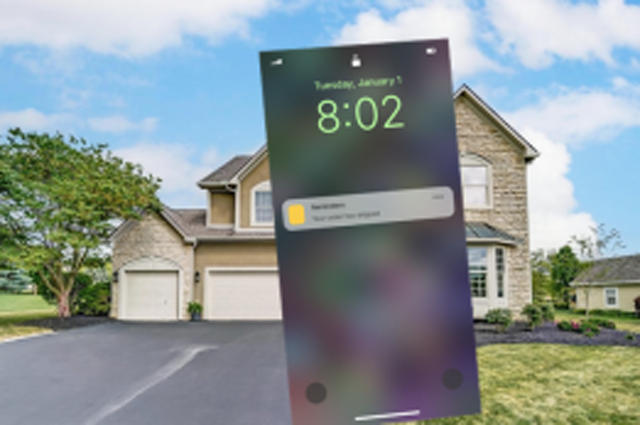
8h02
